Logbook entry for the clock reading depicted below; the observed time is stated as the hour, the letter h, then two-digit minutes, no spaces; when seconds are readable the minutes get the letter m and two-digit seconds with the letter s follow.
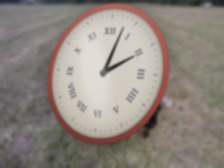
2h03
